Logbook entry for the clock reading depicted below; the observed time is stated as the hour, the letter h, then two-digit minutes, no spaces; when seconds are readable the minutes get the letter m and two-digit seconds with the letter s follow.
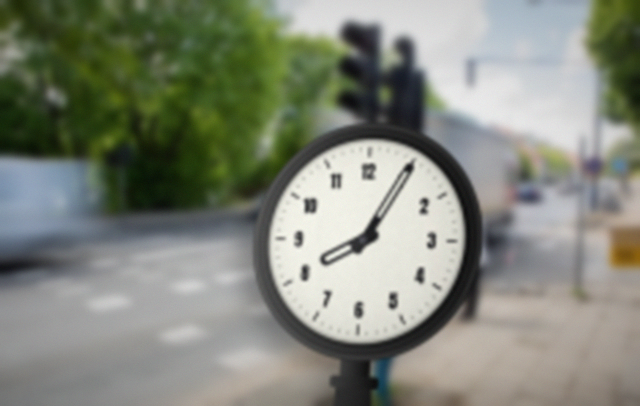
8h05
